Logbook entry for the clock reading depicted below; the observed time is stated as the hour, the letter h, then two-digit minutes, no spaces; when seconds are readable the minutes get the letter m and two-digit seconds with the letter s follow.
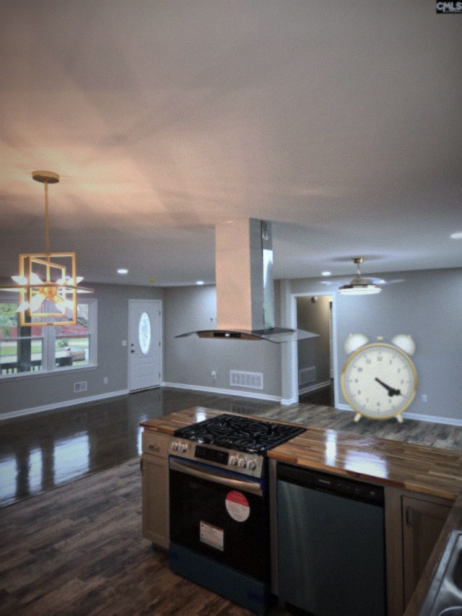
4h20
